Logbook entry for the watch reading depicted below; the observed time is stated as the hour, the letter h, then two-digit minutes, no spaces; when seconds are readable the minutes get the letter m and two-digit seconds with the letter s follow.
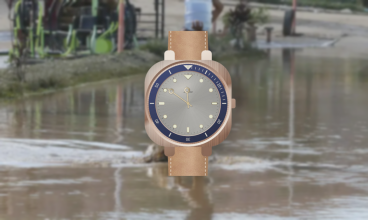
11h51
